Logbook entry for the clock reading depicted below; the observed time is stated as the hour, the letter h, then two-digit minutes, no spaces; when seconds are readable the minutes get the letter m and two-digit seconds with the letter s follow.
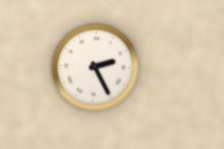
2h25
